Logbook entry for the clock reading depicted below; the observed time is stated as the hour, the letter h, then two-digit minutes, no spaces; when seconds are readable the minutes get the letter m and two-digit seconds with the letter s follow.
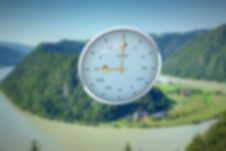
9h00
